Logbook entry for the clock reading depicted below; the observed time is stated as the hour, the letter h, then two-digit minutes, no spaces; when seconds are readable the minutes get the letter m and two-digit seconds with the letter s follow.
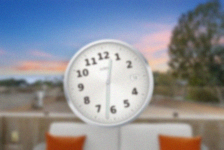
12h32
